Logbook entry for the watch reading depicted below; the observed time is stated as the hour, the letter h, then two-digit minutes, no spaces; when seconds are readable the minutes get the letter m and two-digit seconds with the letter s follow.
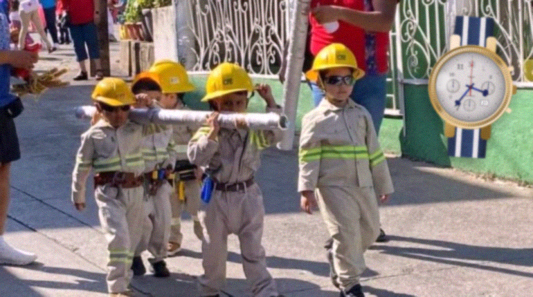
3h36
